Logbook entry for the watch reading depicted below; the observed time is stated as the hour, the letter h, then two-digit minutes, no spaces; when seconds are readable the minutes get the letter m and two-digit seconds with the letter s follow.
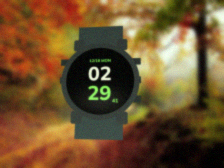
2h29
